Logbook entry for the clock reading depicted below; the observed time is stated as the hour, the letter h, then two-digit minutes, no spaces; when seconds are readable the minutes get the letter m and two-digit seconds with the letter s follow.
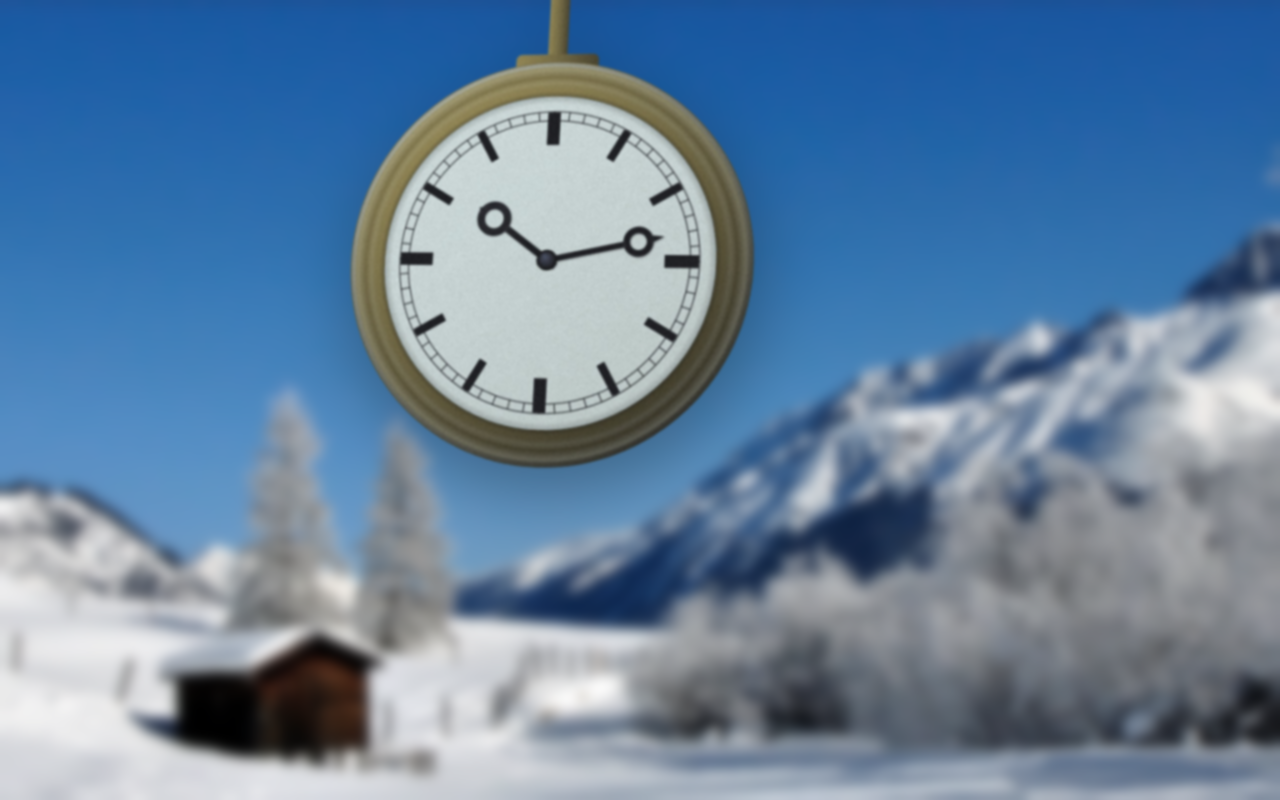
10h13
